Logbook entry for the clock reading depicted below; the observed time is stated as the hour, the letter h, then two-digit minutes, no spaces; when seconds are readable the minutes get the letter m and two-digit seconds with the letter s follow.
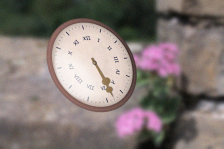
5h28
